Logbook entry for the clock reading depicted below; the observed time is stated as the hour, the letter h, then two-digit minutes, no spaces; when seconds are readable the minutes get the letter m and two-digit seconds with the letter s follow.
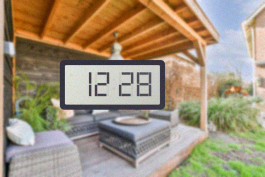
12h28
